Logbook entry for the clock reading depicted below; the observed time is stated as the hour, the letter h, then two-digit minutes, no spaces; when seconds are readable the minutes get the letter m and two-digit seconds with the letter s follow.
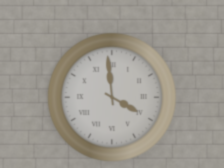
3h59
